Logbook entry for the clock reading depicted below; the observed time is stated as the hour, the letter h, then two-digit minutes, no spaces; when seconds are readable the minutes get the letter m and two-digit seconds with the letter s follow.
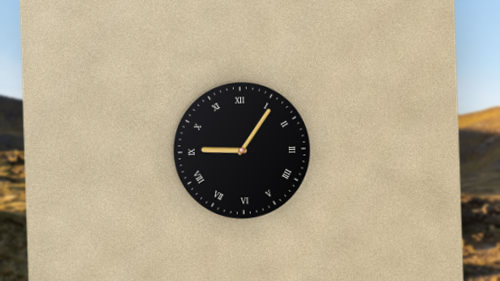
9h06
